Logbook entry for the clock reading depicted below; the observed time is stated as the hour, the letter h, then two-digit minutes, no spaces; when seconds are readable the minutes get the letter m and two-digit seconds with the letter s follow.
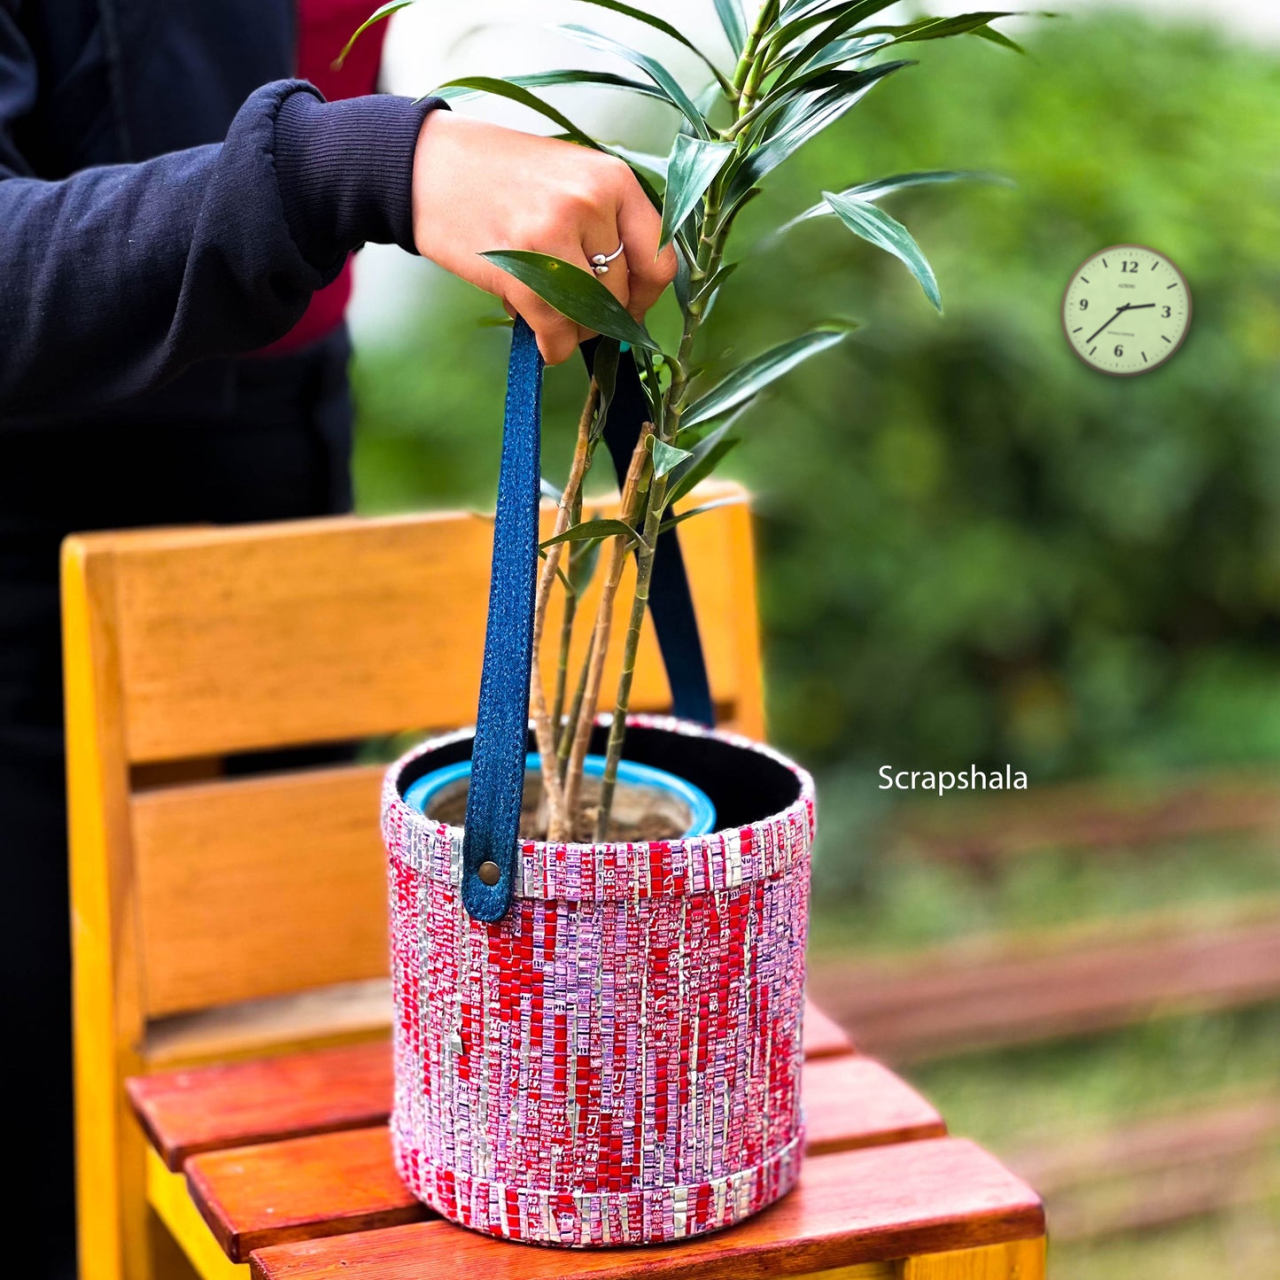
2h37
